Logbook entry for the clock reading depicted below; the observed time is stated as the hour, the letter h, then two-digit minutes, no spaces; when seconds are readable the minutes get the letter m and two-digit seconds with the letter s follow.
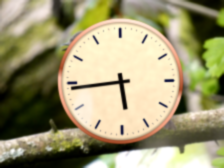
5h44
